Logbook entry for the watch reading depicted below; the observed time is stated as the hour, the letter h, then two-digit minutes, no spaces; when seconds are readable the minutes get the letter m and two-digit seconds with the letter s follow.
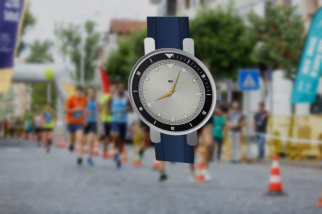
8h04
